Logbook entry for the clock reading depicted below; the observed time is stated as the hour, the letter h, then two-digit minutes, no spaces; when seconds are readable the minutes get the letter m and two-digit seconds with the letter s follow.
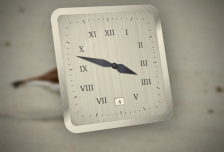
3h48
